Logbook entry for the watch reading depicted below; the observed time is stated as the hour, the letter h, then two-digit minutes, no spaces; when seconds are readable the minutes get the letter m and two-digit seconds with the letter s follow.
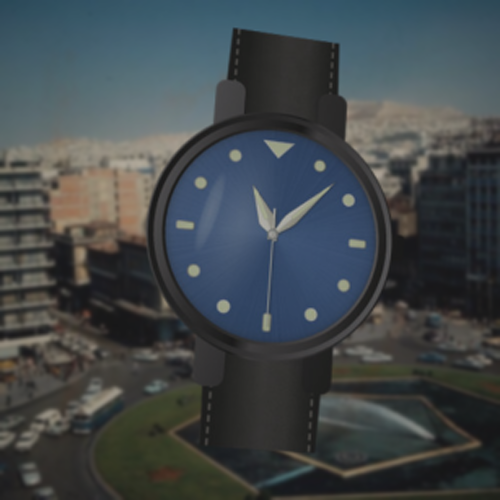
11h07m30s
